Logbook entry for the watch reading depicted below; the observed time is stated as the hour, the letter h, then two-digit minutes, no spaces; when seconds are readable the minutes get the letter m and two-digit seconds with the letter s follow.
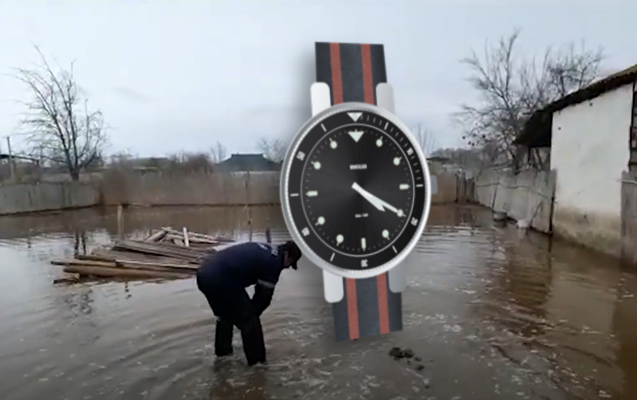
4h20
